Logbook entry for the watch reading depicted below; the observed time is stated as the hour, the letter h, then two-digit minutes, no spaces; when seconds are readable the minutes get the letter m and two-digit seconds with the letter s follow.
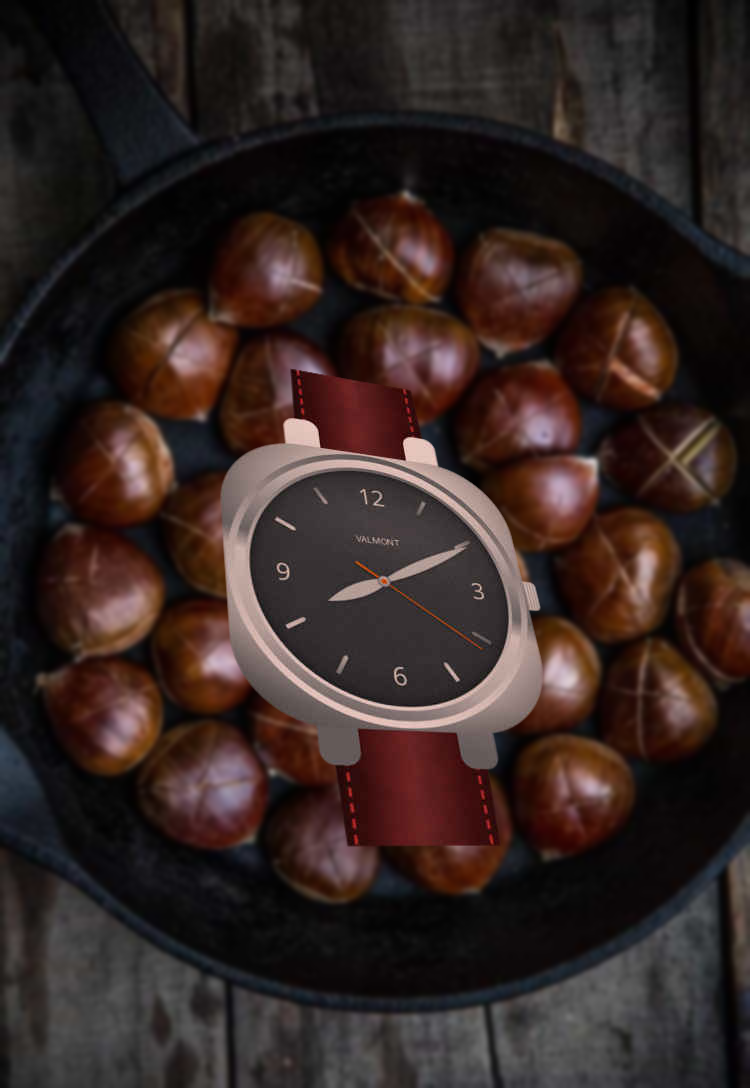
8h10m21s
